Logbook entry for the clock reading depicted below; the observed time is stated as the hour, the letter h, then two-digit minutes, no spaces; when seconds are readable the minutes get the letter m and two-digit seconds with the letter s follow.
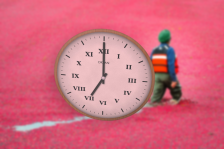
7h00
